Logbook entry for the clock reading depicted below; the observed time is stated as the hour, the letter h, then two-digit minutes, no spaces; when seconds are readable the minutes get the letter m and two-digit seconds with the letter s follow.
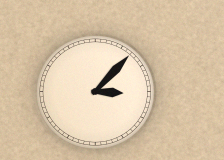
3h07
